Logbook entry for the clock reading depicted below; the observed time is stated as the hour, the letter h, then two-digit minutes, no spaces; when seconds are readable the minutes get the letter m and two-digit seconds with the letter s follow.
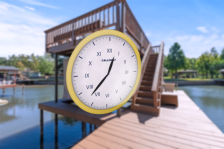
12h37
